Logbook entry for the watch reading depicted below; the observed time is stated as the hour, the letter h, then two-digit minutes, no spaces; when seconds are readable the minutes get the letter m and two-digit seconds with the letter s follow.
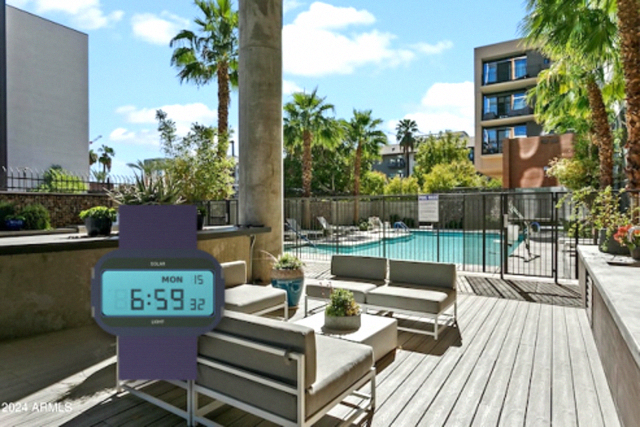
6h59m32s
